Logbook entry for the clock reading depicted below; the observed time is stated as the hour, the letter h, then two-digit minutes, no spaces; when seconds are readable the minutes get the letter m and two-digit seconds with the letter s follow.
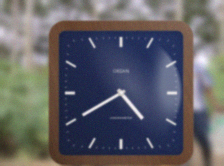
4h40
